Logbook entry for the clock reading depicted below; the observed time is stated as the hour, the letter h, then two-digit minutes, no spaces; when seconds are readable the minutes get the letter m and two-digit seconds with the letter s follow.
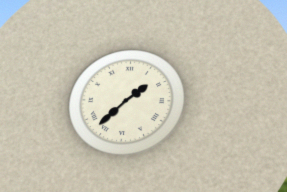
1h37
